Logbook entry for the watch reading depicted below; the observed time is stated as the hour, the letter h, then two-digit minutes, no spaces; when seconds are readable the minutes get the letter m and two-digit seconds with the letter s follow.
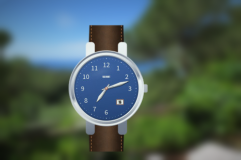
7h12
